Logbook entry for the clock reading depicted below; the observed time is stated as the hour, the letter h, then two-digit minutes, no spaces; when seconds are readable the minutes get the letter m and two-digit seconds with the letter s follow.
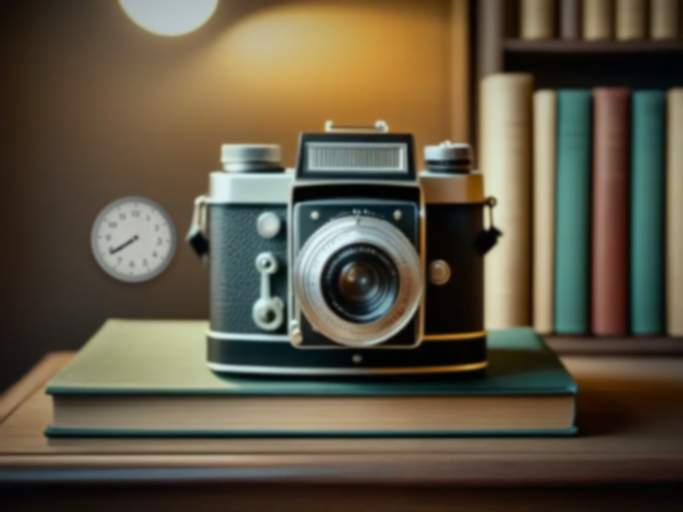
7h39
